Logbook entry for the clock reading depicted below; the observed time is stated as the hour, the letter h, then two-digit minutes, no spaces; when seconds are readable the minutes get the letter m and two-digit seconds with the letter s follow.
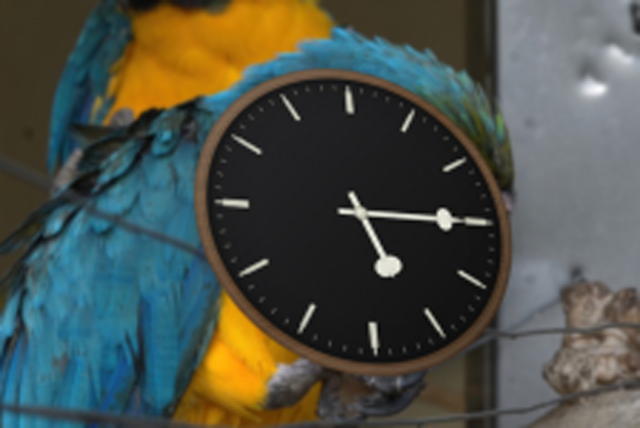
5h15
